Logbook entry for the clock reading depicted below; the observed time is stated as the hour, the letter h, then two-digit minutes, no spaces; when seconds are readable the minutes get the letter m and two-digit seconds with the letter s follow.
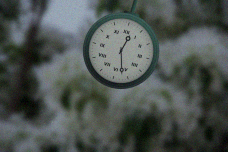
12h27
